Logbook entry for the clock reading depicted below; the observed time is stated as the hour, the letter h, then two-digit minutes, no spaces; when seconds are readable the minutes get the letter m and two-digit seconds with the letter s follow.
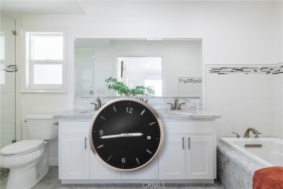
2h43
